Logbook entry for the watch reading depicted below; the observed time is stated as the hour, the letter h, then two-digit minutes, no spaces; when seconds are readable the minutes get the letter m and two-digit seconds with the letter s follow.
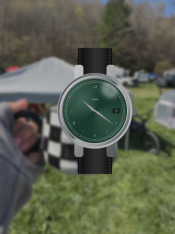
10h21
